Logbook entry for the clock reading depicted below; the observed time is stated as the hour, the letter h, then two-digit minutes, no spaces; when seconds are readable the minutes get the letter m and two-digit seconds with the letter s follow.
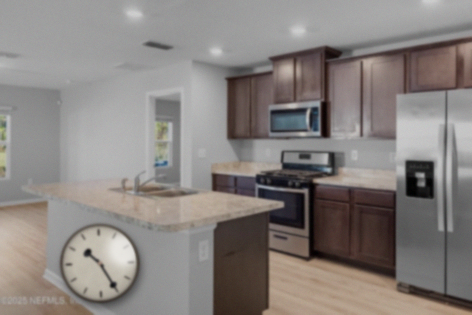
10h25
